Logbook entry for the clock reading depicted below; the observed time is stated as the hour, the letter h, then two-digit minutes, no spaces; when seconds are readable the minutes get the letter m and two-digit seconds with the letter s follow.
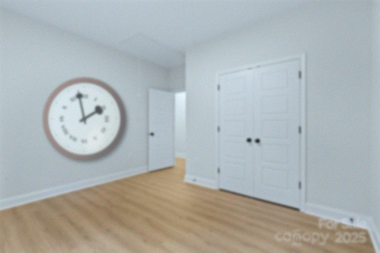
1h58
